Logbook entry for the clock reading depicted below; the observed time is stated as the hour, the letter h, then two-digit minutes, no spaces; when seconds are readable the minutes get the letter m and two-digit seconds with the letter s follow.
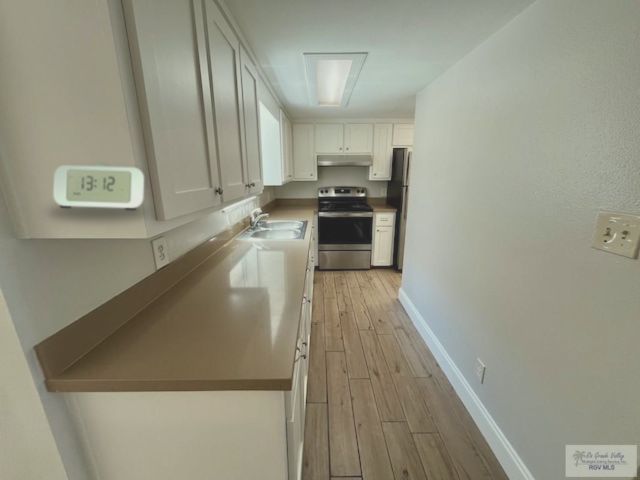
13h12
